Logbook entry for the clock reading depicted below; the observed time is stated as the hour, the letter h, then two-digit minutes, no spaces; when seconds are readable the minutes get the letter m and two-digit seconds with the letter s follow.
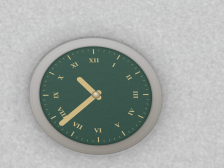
10h38
